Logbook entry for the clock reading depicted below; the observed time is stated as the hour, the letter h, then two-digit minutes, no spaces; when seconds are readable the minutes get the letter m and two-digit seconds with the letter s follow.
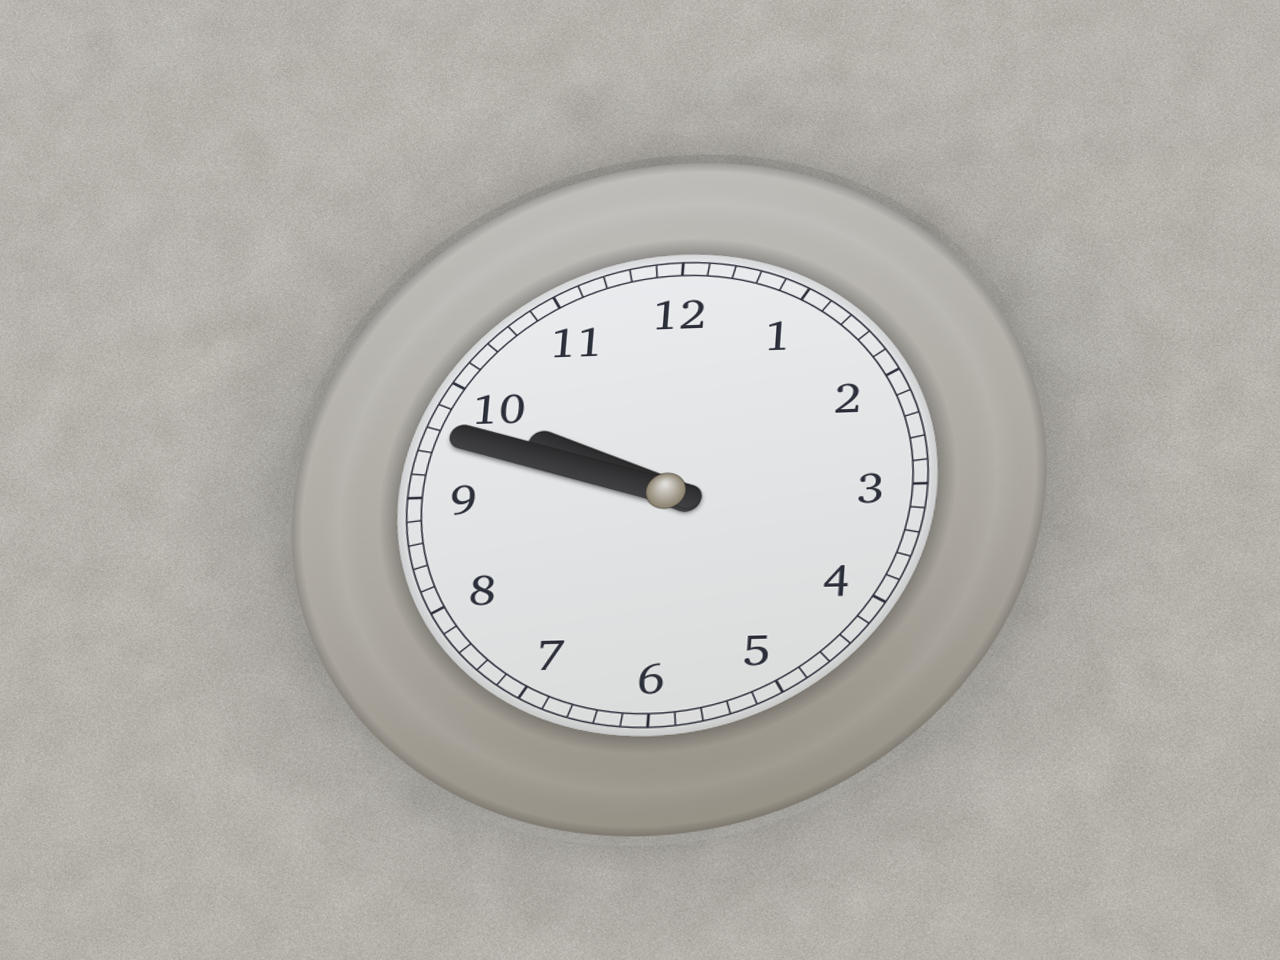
9h48
